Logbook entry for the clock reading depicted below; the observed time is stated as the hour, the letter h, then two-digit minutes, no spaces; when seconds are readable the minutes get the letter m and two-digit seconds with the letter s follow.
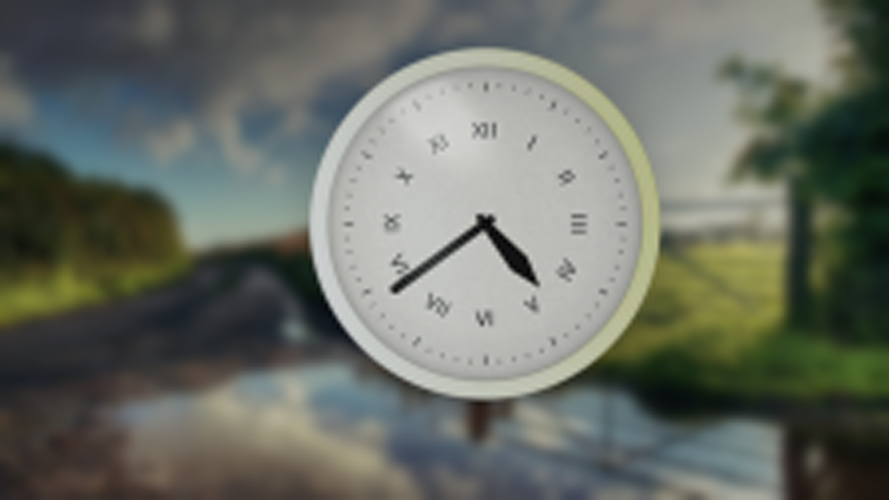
4h39
